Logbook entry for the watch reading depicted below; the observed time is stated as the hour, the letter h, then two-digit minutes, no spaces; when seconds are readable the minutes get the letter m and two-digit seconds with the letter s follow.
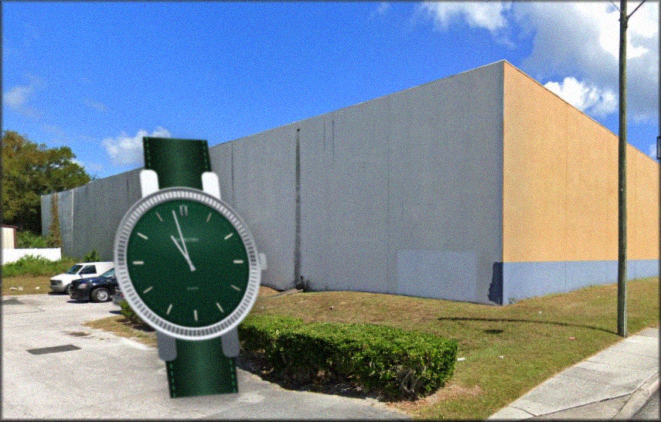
10h58
